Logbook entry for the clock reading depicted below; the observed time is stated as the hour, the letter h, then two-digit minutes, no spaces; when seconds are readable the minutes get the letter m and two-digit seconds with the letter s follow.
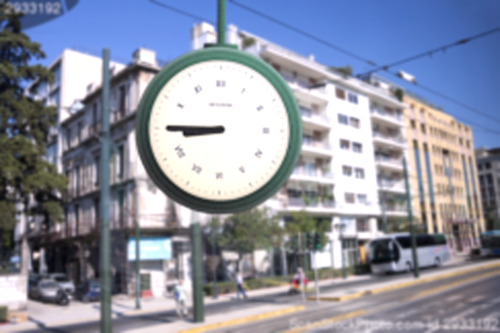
8h45
